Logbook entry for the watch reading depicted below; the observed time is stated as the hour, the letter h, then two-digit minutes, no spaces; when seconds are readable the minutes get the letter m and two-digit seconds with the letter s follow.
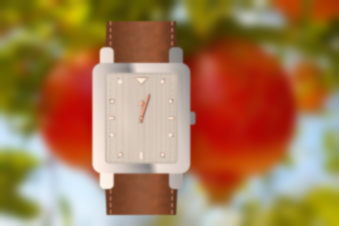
12h03
